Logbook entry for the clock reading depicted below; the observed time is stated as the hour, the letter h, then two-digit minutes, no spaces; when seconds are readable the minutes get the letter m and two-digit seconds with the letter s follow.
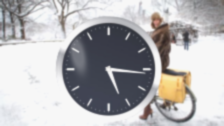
5h16
